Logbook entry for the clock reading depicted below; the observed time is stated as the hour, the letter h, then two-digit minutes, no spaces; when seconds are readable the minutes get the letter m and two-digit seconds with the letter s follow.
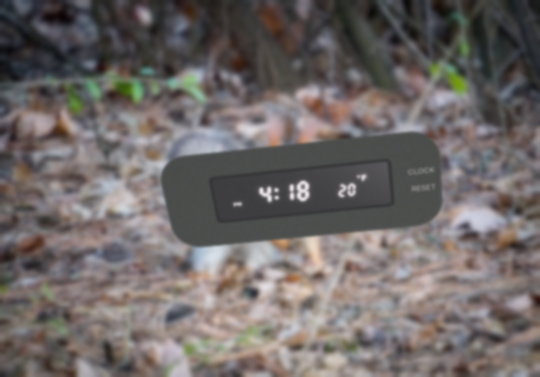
4h18
